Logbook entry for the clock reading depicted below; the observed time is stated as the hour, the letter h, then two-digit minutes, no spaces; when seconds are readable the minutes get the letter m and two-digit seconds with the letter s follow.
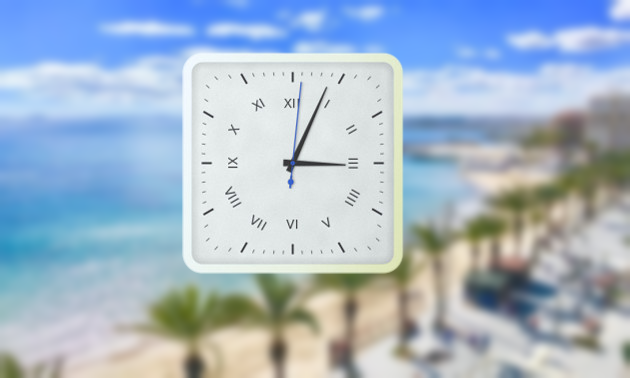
3h04m01s
